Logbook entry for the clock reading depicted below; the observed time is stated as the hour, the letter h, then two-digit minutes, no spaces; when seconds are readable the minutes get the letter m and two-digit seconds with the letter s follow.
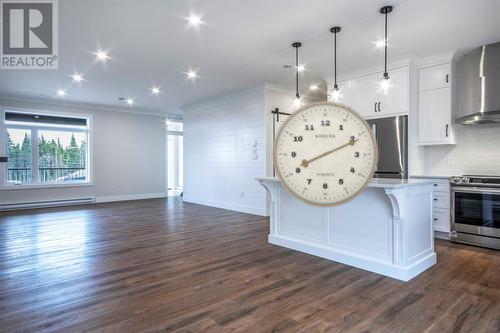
8h11
